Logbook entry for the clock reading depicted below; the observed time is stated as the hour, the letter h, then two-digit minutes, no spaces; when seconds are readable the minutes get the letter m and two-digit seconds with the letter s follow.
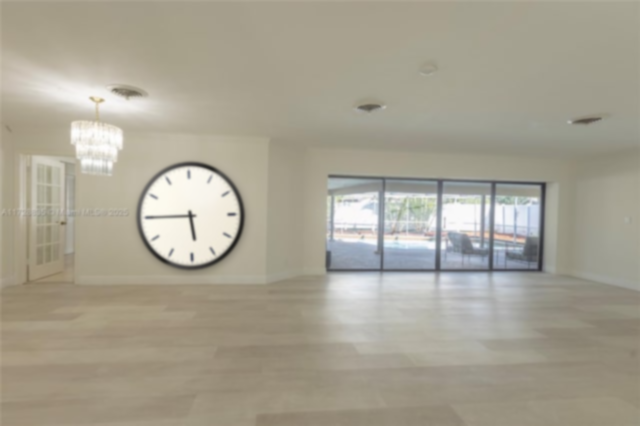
5h45
